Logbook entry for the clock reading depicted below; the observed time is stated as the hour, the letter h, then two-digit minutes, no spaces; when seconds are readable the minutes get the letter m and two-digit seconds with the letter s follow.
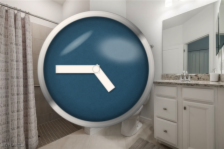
4h45
